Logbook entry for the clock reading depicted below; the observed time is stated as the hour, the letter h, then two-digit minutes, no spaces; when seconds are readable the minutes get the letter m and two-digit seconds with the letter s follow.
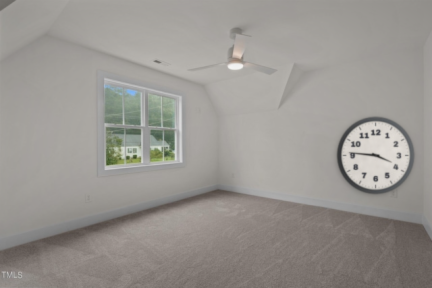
3h46
